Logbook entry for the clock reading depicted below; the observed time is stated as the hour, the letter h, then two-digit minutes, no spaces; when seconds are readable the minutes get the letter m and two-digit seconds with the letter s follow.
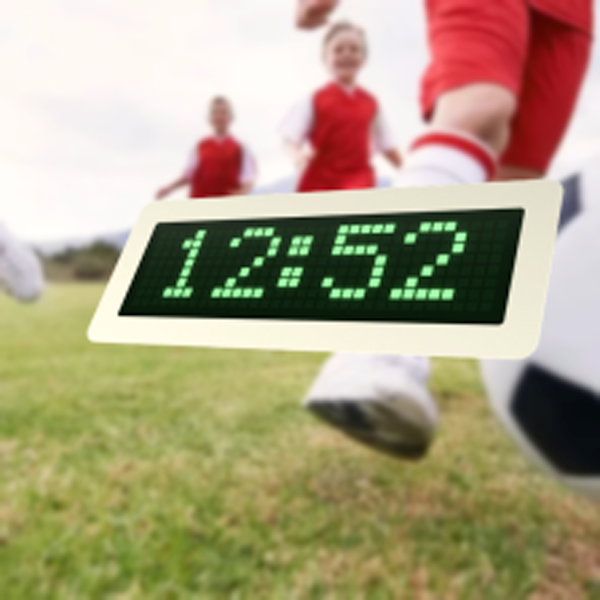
12h52
